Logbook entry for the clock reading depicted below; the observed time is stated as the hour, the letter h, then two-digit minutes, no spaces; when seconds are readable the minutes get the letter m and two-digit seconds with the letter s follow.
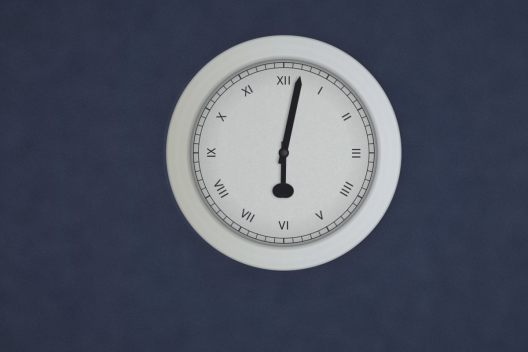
6h02
